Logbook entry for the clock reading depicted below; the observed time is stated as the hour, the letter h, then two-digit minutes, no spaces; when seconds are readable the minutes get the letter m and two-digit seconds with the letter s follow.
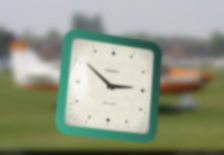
2h51
